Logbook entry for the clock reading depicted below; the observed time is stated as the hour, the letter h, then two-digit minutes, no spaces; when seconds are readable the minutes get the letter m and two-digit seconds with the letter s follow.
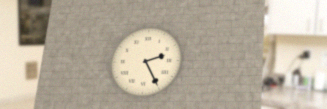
2h25
